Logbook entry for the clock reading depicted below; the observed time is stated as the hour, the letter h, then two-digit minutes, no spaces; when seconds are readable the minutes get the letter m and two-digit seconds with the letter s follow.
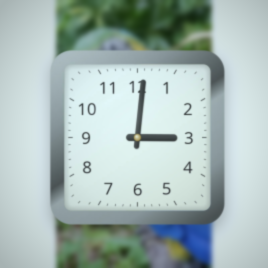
3h01
